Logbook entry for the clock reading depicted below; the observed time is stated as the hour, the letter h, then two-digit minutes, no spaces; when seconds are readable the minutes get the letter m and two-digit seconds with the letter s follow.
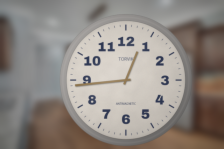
12h44
